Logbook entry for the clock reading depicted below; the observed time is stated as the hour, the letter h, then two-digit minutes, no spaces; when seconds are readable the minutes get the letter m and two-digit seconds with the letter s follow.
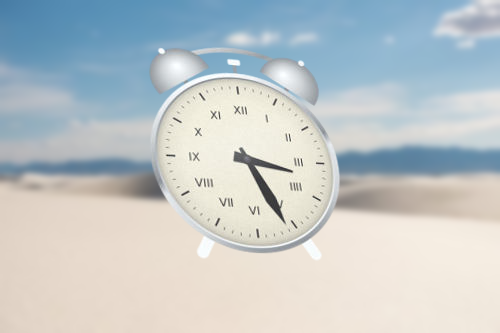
3h26
